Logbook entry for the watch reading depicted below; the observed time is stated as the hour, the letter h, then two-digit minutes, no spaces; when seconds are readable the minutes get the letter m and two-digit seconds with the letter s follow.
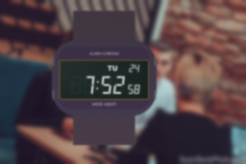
7h52
